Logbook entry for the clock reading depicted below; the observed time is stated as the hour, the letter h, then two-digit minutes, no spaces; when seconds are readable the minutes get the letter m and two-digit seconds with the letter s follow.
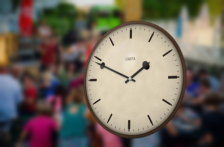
1h49
